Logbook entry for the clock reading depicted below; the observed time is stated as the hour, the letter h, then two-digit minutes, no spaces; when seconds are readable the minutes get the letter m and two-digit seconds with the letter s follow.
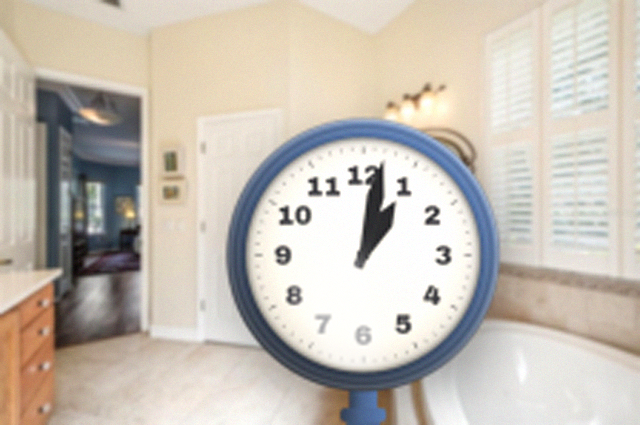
1h02
